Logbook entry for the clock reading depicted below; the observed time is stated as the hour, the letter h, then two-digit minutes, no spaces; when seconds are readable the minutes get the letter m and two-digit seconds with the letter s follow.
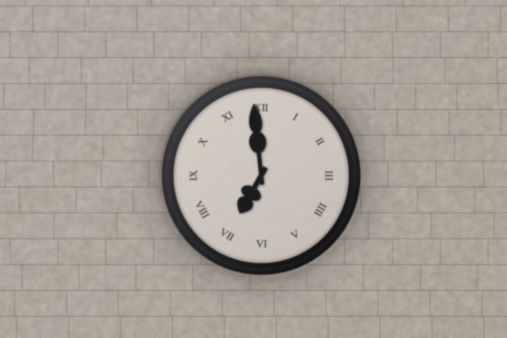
6h59
